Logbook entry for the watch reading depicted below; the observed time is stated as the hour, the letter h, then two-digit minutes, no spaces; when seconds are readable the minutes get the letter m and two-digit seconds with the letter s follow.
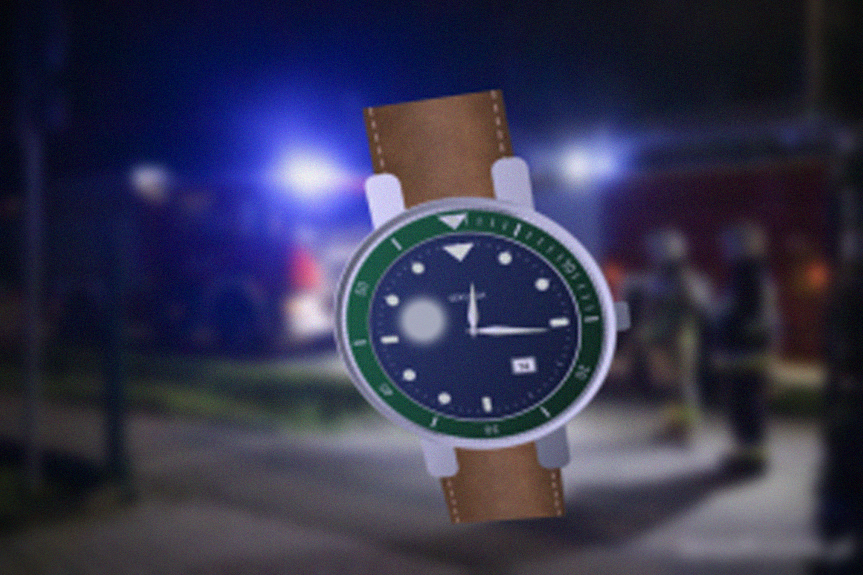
12h16
